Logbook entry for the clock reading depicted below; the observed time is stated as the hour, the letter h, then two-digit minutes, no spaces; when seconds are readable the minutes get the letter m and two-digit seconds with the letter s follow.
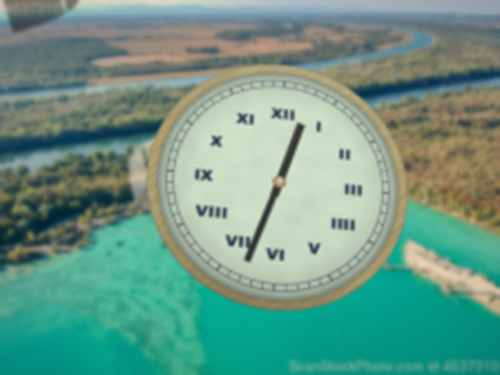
12h33
